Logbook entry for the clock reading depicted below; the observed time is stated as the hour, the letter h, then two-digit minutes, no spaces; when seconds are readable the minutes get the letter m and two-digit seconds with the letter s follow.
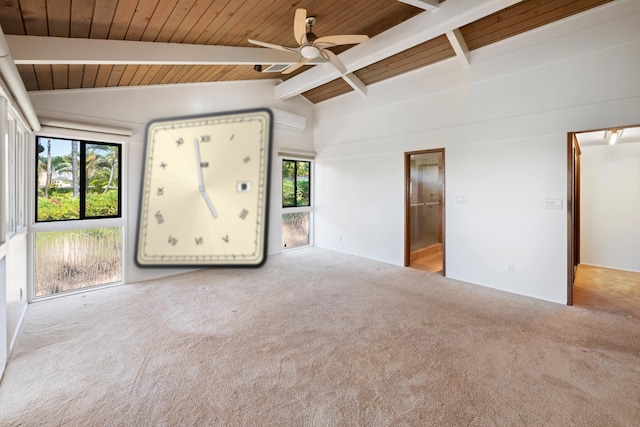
4h58
